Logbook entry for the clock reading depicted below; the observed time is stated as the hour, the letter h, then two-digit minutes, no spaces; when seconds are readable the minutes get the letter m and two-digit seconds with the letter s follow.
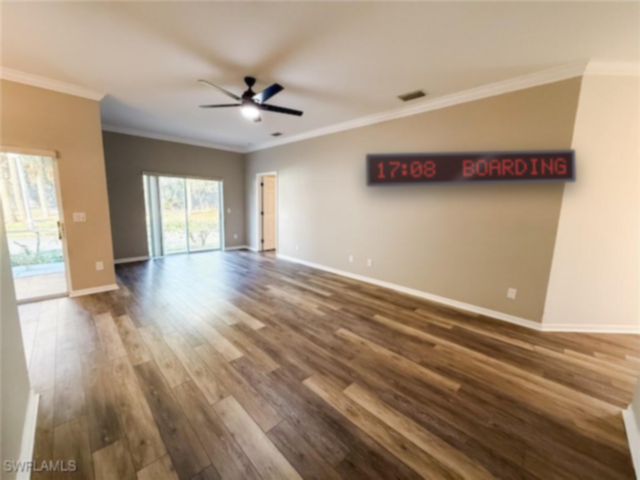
17h08
